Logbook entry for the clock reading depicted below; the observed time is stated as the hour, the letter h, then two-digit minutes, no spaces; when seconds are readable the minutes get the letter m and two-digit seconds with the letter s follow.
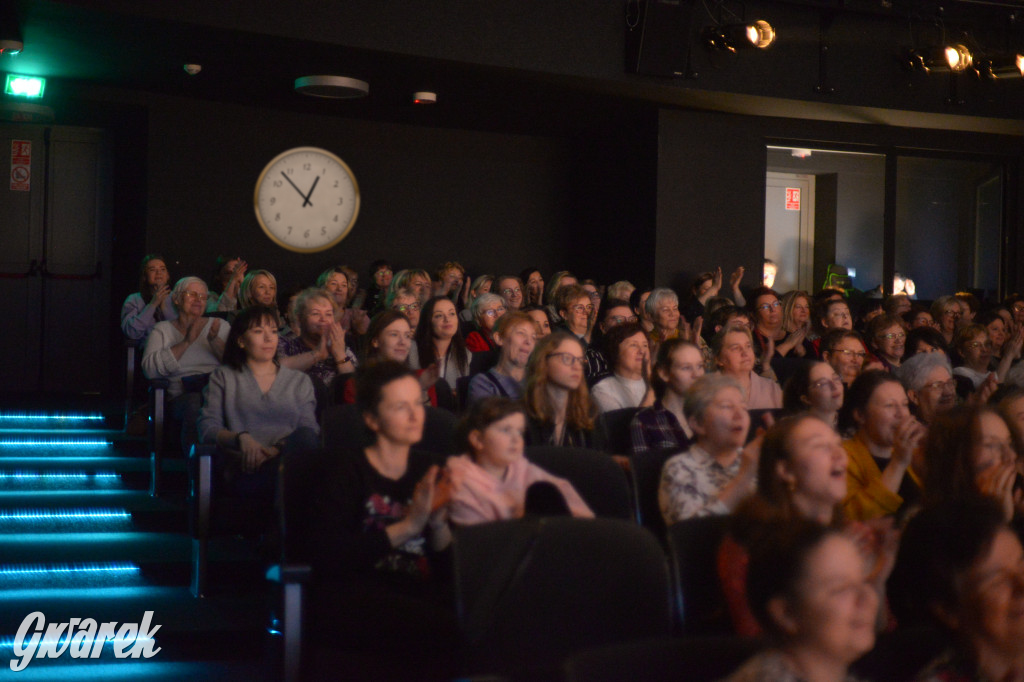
12h53
